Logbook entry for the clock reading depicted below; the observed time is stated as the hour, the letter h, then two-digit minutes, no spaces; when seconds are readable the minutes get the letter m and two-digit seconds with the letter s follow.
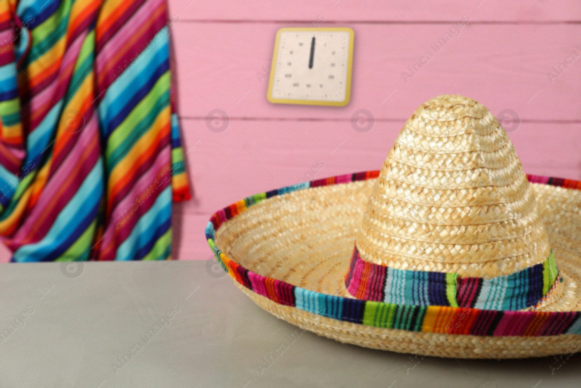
12h00
